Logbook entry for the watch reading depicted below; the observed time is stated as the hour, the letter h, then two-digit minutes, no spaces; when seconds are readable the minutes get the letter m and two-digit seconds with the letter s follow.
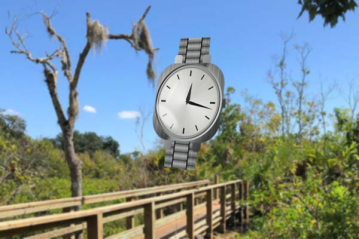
12h17
